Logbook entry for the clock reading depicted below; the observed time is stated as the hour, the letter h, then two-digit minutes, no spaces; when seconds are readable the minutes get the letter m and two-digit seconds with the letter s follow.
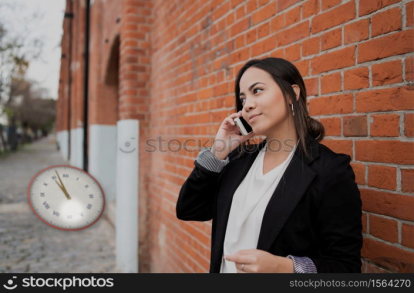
10h57
